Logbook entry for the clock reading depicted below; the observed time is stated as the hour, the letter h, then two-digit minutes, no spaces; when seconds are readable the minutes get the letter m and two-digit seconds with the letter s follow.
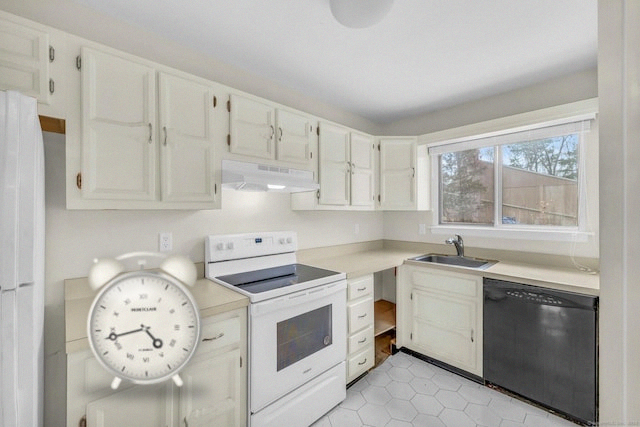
4h43
